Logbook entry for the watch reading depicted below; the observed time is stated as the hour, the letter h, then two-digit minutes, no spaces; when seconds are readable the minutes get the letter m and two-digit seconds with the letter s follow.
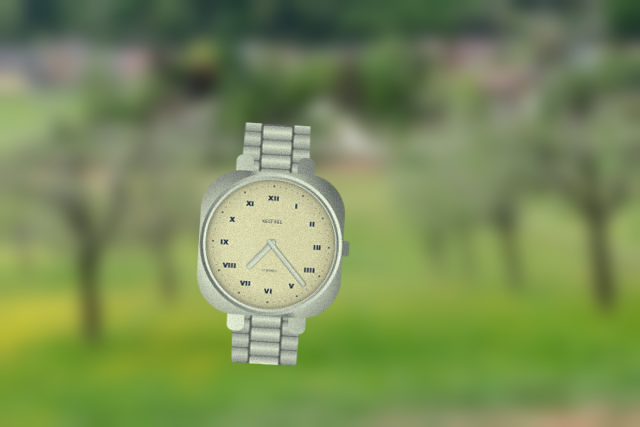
7h23
